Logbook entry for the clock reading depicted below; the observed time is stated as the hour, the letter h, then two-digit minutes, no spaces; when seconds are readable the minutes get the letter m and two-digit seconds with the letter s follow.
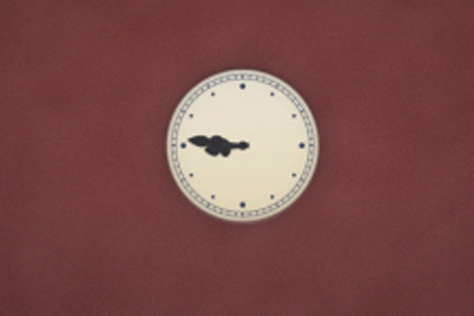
8h46
